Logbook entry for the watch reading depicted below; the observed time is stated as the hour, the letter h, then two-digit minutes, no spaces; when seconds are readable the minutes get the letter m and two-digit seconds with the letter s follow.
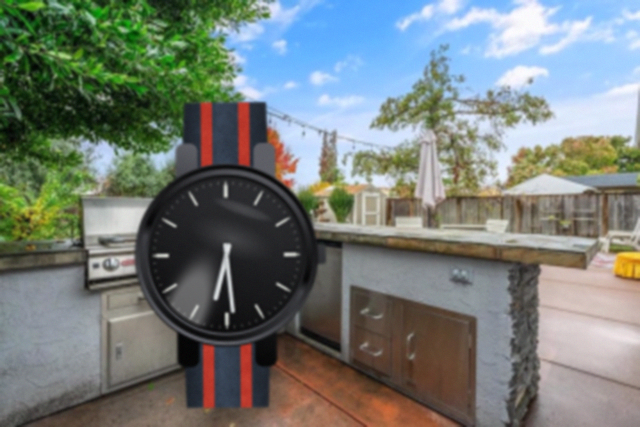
6h29
